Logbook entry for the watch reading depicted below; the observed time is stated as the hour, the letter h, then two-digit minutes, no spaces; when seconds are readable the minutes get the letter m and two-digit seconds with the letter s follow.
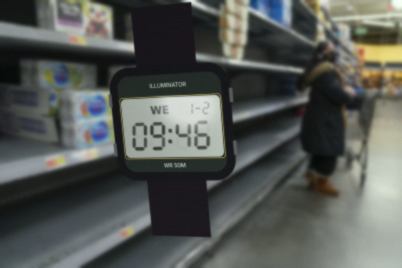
9h46
